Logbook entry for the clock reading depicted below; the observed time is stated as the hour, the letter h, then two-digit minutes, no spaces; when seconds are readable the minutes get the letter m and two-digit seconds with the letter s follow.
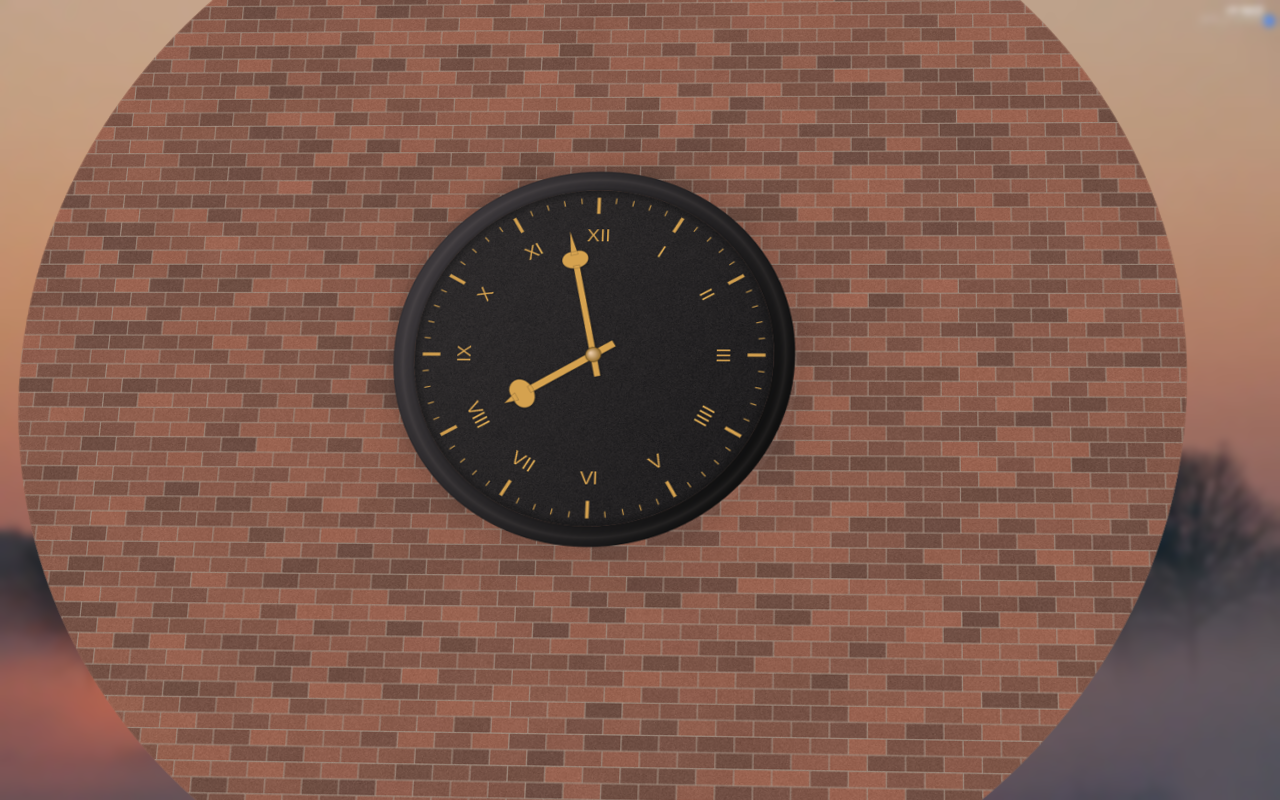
7h58
